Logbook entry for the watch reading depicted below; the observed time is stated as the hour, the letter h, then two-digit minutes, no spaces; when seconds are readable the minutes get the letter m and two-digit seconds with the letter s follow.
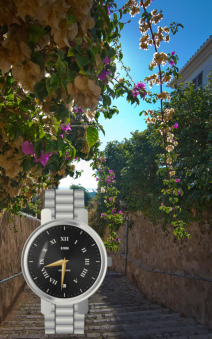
8h31
